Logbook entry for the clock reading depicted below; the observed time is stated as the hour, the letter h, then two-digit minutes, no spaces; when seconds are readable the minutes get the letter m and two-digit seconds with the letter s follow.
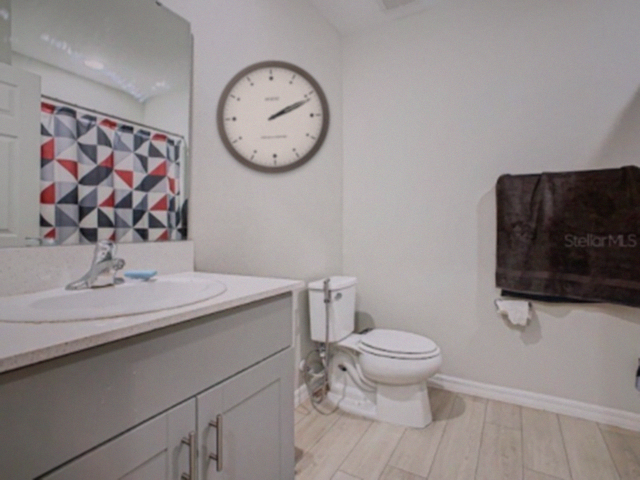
2h11
